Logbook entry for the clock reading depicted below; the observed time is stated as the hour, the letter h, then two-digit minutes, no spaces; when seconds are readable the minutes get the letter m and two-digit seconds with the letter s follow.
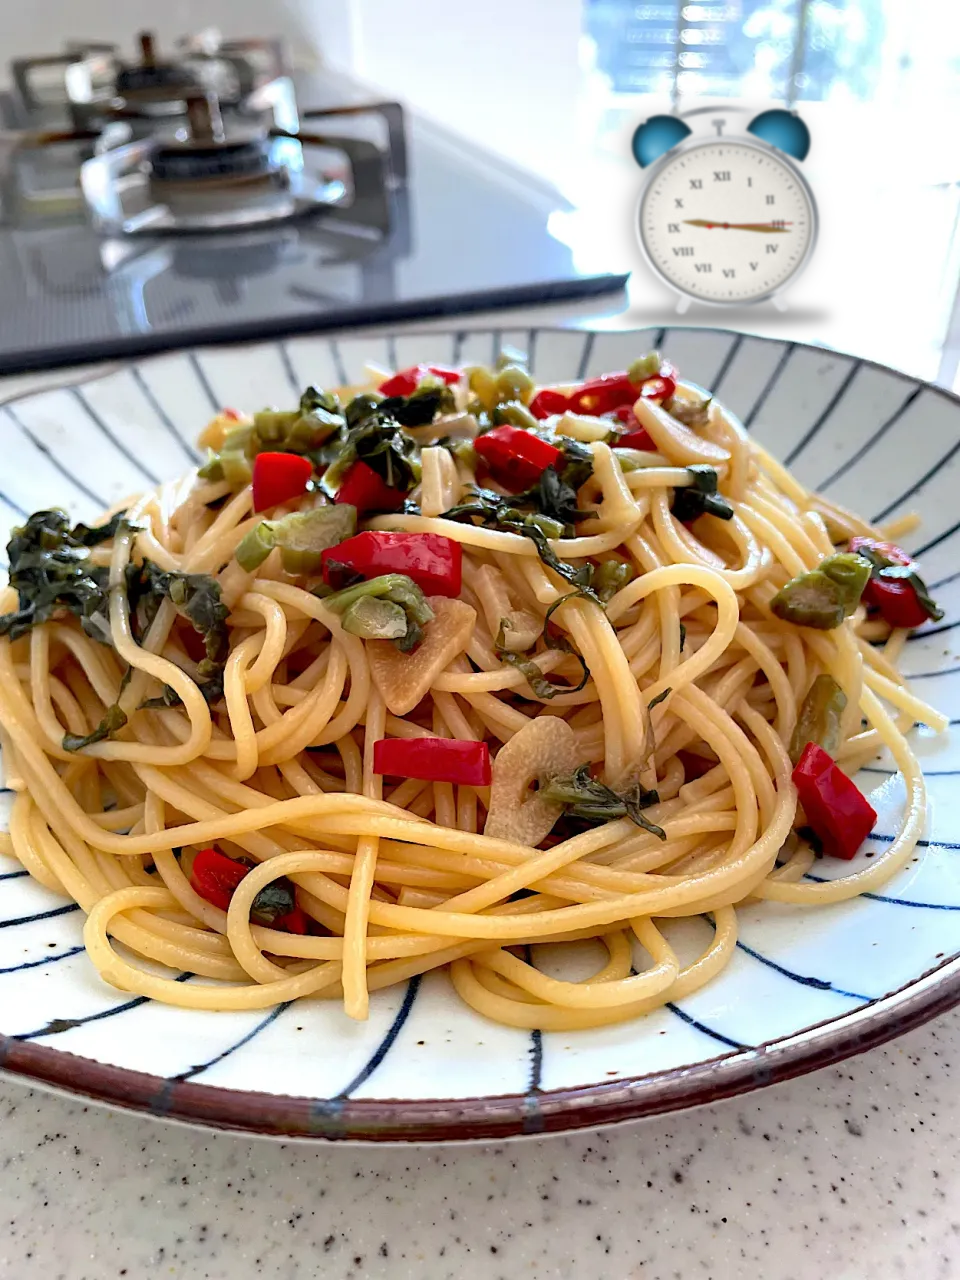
9h16m15s
